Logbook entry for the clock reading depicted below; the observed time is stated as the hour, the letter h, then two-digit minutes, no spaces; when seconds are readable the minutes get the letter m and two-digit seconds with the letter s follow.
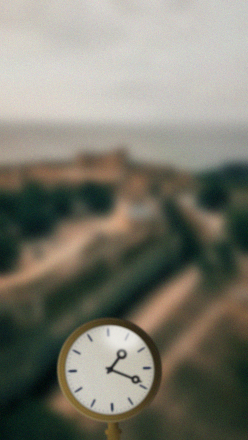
1h19
